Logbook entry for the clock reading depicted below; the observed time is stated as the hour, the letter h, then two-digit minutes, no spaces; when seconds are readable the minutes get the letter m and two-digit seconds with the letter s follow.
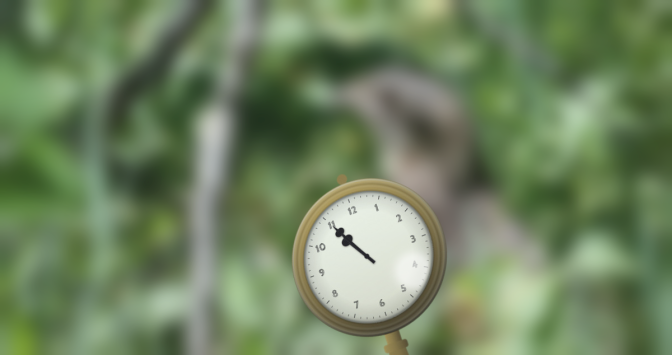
10h55
